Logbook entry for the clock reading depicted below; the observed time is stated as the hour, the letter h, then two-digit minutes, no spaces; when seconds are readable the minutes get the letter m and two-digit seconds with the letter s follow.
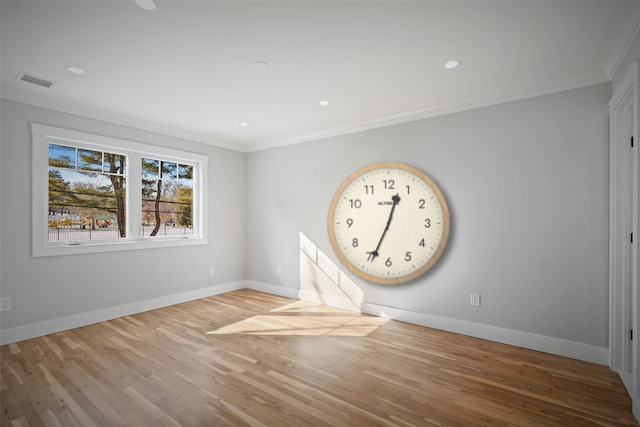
12h34
